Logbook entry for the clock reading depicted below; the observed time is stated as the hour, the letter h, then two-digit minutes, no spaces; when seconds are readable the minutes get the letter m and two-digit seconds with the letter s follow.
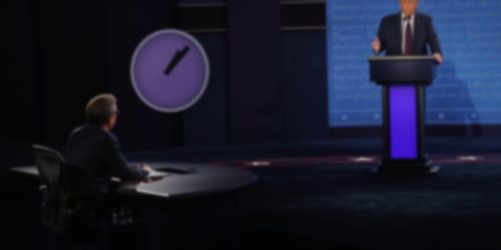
1h07
